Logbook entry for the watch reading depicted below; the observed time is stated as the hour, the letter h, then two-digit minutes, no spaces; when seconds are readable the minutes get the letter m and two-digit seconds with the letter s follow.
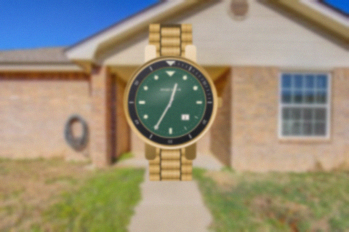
12h35
